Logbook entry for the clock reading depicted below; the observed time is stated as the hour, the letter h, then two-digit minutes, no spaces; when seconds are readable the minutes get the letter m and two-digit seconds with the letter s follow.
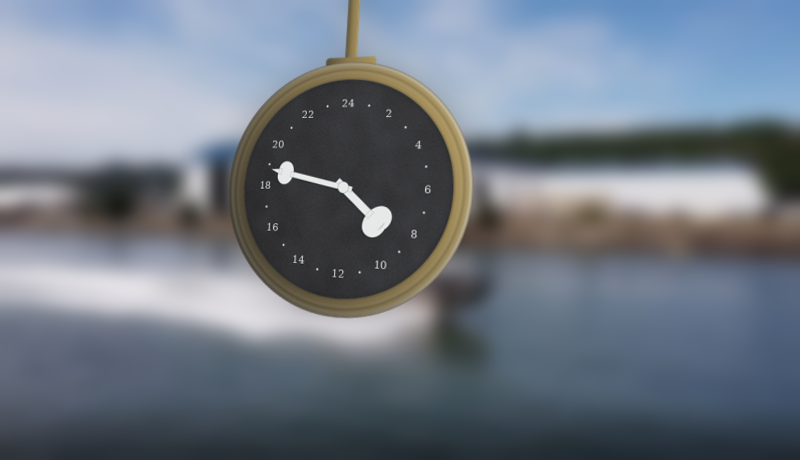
8h47
